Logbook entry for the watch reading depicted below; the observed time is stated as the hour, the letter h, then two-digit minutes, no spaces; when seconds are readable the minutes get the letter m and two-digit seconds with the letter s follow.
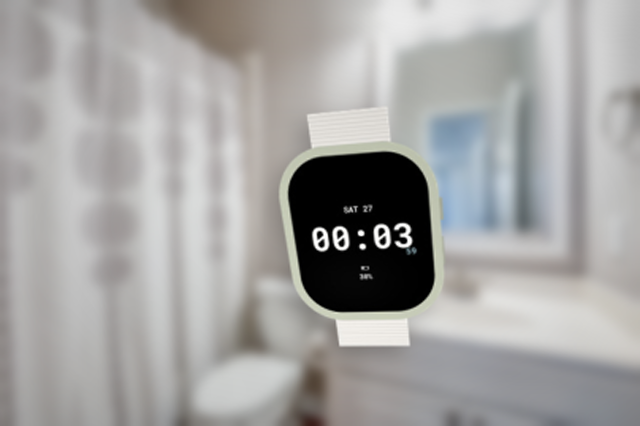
0h03
